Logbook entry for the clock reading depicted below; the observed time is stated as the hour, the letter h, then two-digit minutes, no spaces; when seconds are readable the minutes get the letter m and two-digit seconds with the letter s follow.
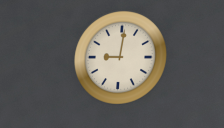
9h01
